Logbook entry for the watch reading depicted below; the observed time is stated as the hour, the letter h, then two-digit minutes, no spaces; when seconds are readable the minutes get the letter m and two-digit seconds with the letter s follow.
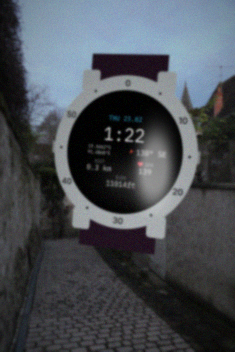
1h22
